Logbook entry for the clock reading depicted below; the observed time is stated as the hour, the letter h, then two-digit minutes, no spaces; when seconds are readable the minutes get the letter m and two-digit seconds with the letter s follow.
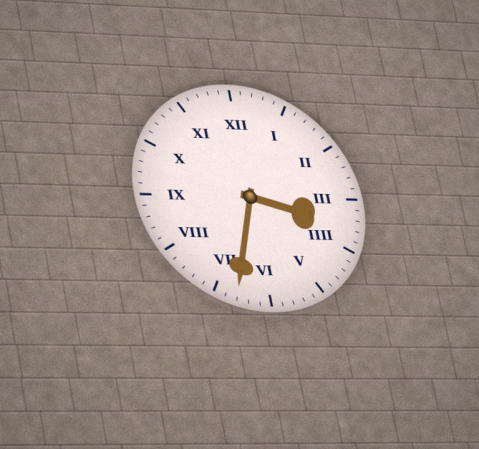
3h33
